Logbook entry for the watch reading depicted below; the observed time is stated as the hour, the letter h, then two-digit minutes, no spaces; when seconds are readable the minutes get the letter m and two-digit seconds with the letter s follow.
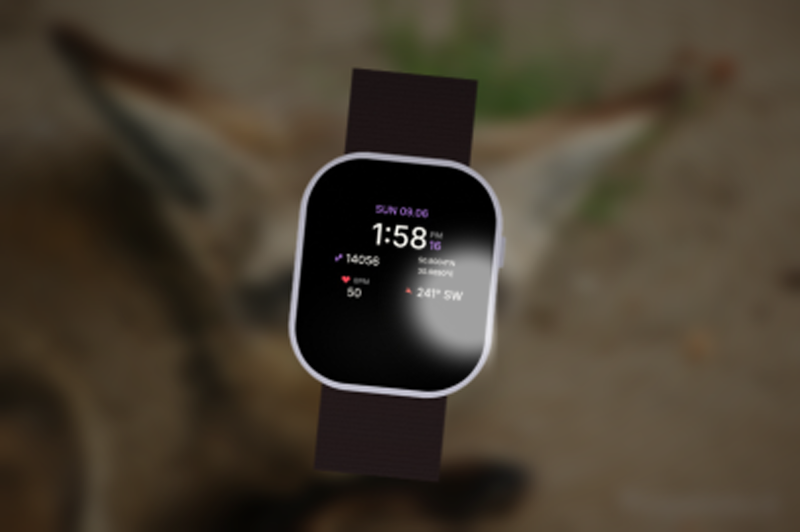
1h58
